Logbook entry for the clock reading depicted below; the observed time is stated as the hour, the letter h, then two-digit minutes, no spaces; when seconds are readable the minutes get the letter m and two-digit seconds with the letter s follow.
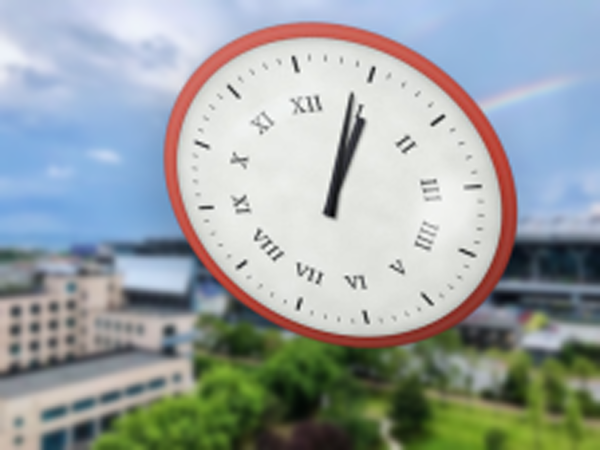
1h04
